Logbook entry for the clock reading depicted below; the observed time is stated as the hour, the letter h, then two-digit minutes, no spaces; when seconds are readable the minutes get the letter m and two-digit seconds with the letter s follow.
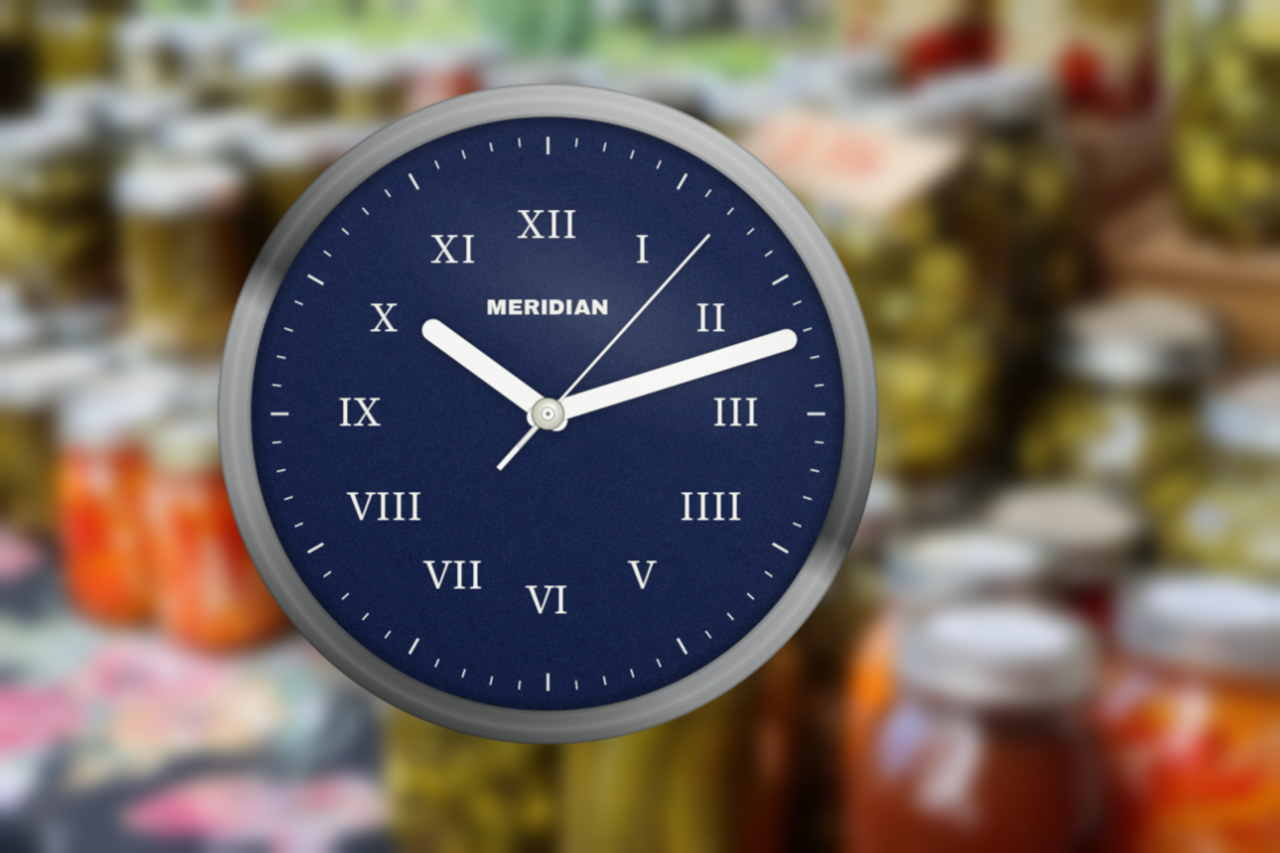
10h12m07s
